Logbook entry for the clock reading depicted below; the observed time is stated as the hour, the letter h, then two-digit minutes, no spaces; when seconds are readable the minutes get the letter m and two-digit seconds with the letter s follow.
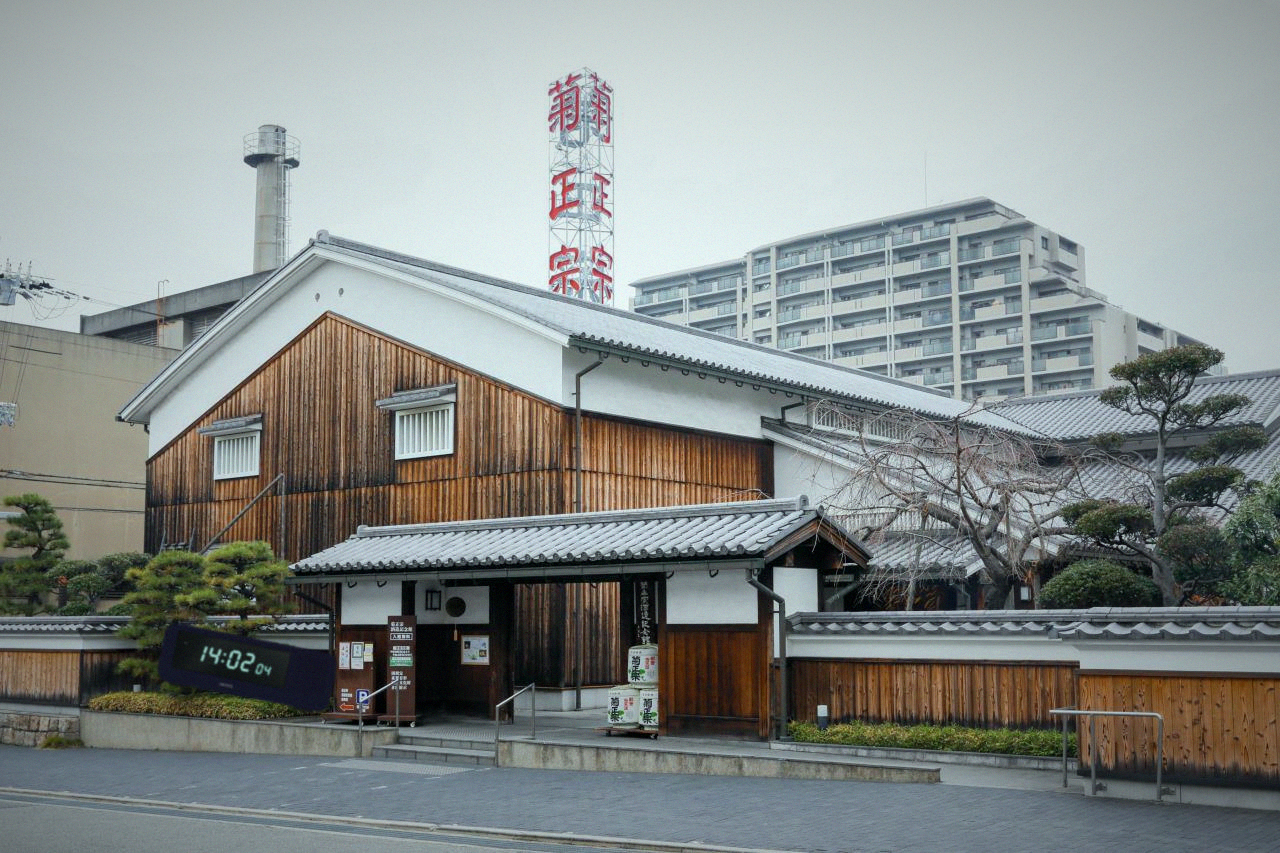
14h02m04s
